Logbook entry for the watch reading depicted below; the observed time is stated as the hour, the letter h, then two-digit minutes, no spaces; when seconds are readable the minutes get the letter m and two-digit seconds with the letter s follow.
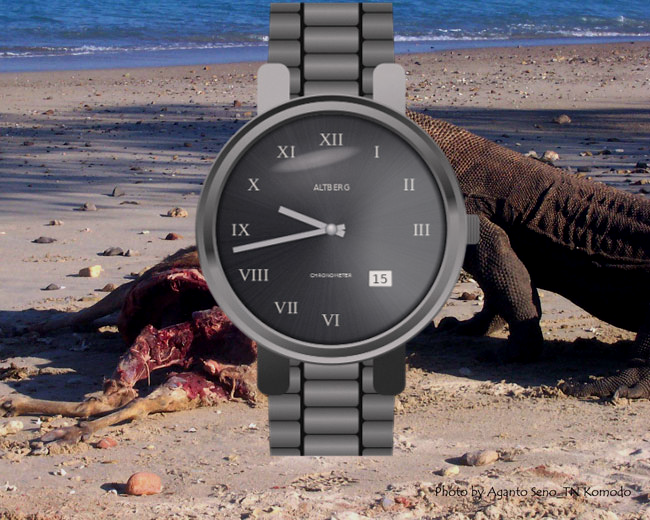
9h43
